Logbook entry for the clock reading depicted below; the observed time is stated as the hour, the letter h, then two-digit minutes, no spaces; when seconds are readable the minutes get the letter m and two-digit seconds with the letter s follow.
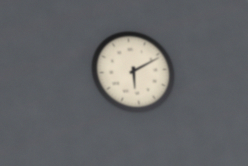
6h11
